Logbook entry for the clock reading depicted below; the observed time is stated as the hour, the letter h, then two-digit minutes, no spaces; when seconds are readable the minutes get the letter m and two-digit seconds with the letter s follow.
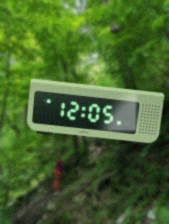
12h05
